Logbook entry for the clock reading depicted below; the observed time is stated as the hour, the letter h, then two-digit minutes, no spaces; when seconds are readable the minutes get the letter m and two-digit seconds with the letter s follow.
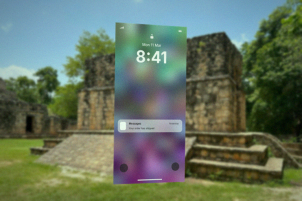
8h41
